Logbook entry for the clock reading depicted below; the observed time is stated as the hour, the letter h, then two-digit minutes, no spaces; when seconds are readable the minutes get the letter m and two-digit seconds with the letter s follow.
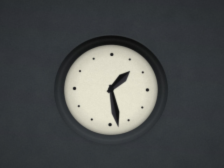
1h28
